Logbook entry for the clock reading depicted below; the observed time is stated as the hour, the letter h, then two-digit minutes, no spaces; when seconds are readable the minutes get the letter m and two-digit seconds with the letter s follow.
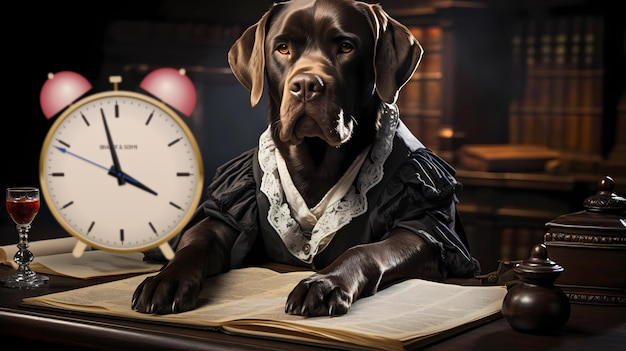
3h57m49s
